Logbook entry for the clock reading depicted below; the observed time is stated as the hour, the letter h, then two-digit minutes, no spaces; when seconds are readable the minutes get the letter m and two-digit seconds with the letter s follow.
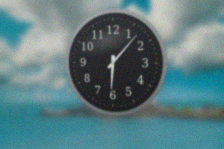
6h07
